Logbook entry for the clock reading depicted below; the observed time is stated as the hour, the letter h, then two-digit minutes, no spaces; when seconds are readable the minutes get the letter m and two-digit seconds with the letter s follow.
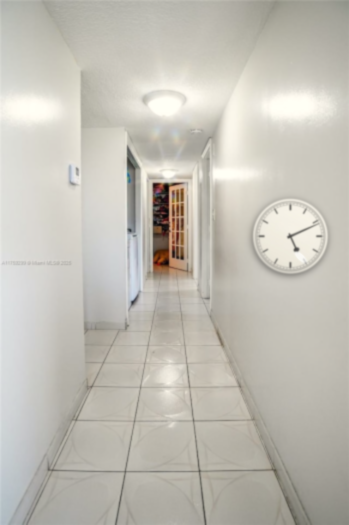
5h11
